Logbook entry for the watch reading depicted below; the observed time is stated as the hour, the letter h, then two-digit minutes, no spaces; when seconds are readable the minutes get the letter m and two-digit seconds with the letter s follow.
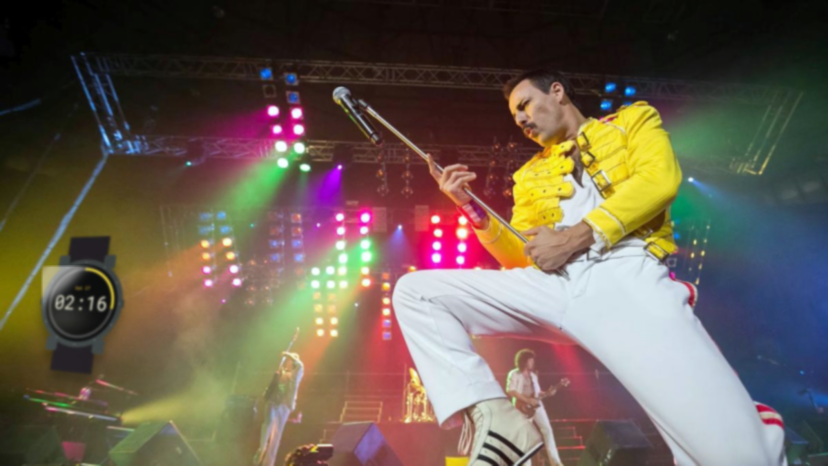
2h16
